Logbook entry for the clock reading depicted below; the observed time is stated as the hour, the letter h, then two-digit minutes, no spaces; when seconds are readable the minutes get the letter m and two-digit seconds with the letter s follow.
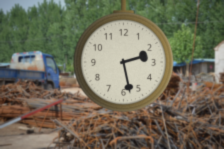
2h28
